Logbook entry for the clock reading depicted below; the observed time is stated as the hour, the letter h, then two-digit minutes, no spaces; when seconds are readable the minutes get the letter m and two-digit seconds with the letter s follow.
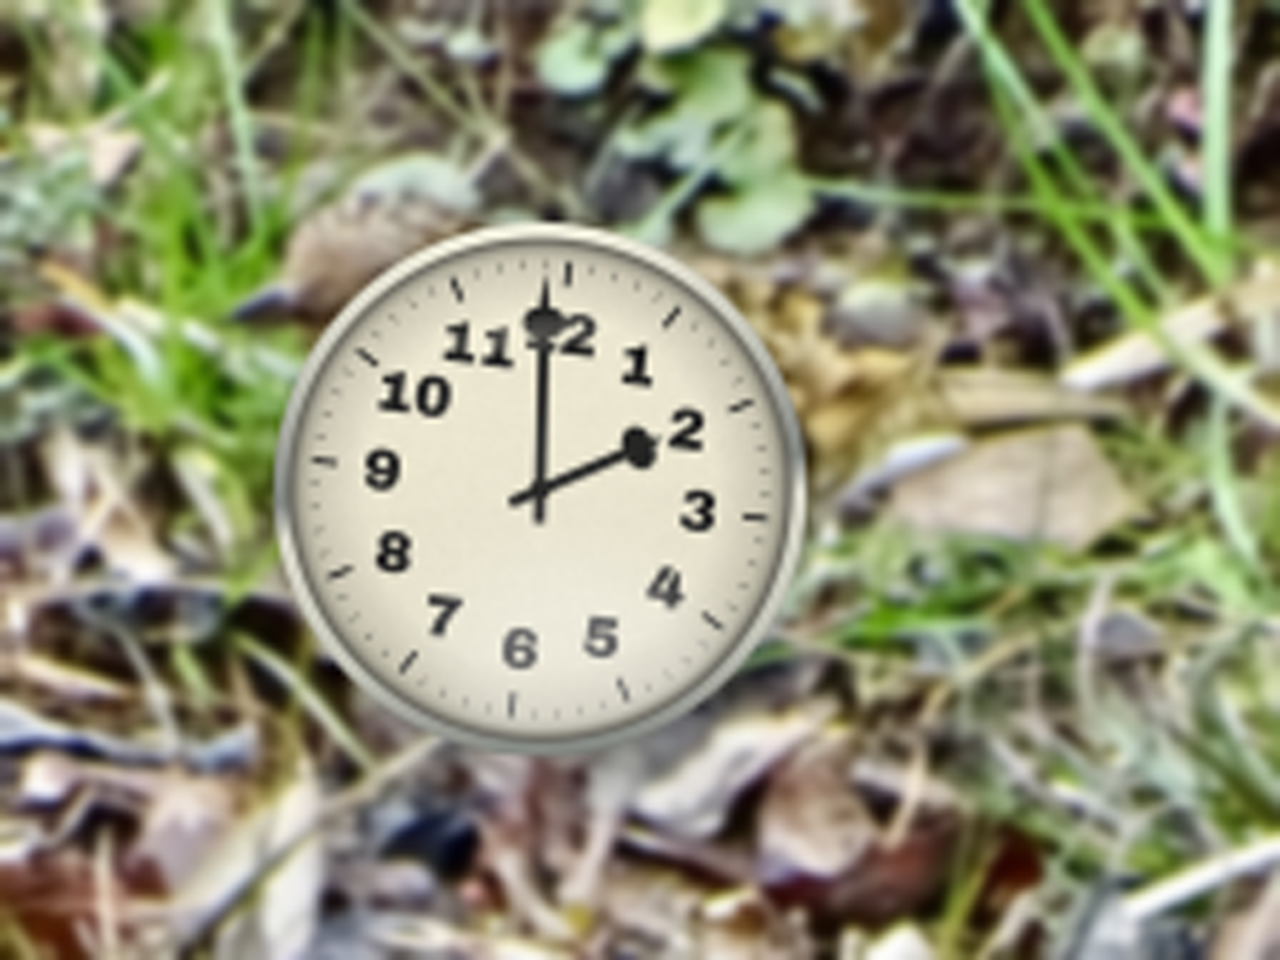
1h59
